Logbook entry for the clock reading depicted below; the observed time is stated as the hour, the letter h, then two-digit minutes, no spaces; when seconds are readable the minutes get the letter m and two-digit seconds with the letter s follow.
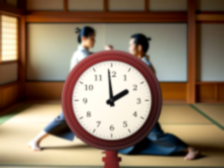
1h59
